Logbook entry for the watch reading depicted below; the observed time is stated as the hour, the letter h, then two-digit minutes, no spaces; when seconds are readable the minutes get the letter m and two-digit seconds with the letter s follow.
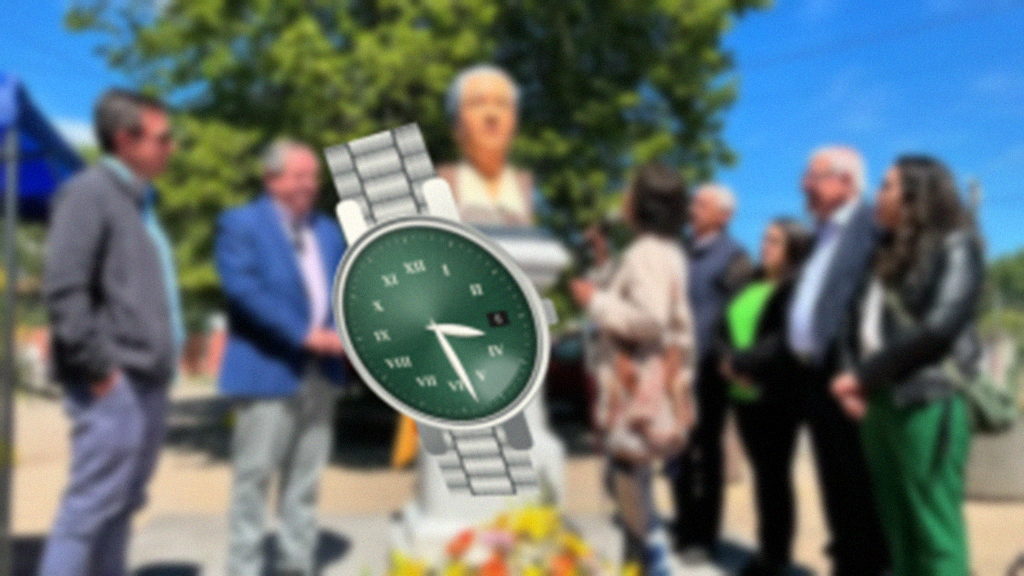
3h28
